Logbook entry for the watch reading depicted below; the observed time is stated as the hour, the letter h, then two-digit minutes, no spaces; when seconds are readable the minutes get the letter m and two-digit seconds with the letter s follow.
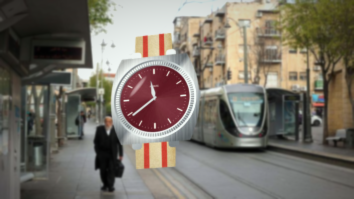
11h39
